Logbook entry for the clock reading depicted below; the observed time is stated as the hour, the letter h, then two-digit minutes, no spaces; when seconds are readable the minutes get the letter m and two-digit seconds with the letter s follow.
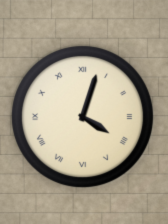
4h03
